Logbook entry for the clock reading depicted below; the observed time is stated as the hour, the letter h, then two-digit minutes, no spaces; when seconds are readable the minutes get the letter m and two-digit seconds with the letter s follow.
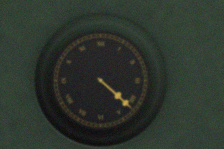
4h22
